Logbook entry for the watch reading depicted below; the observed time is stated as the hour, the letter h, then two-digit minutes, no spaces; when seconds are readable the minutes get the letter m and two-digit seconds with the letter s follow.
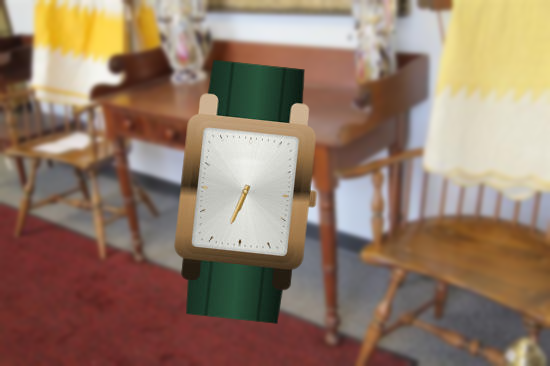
6h33
